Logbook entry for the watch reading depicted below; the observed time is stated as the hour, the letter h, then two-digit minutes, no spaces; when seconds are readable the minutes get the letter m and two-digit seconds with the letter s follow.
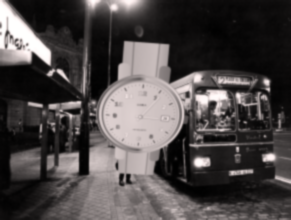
3h06
